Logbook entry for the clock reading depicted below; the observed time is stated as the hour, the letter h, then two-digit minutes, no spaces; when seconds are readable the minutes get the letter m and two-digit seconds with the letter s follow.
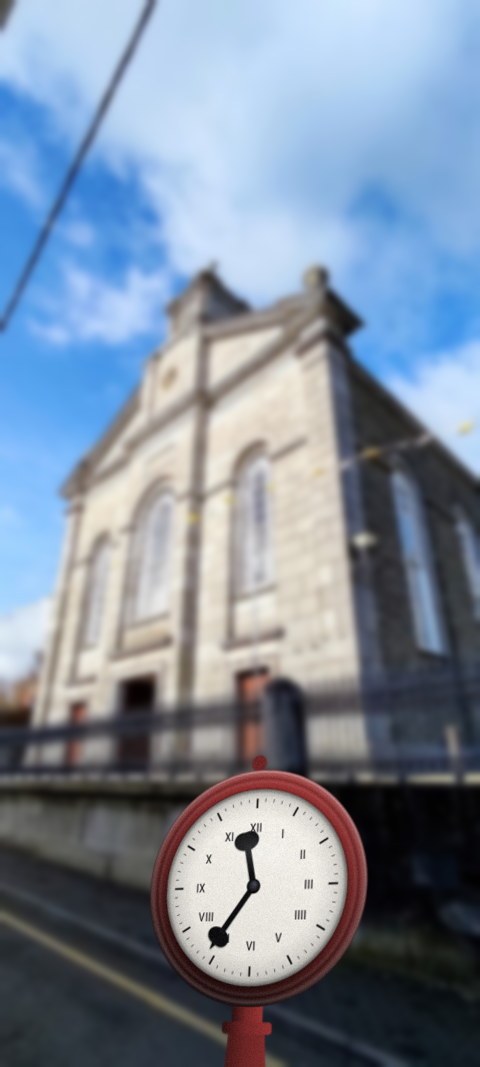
11h36
